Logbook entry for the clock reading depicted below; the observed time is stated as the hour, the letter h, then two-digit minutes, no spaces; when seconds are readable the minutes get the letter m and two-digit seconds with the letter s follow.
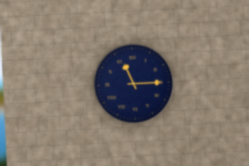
11h15
